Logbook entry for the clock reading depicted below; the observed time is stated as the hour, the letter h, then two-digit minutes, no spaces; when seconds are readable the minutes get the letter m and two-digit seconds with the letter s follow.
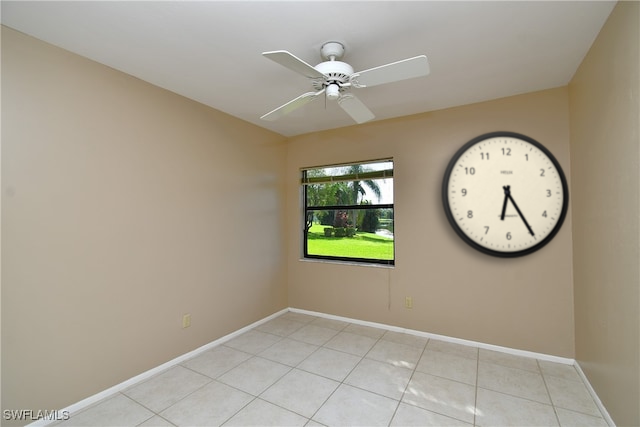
6h25
